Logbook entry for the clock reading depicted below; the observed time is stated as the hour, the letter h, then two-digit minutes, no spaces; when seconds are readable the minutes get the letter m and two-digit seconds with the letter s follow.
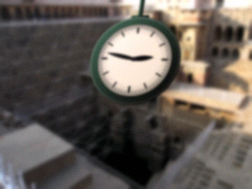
2h47
